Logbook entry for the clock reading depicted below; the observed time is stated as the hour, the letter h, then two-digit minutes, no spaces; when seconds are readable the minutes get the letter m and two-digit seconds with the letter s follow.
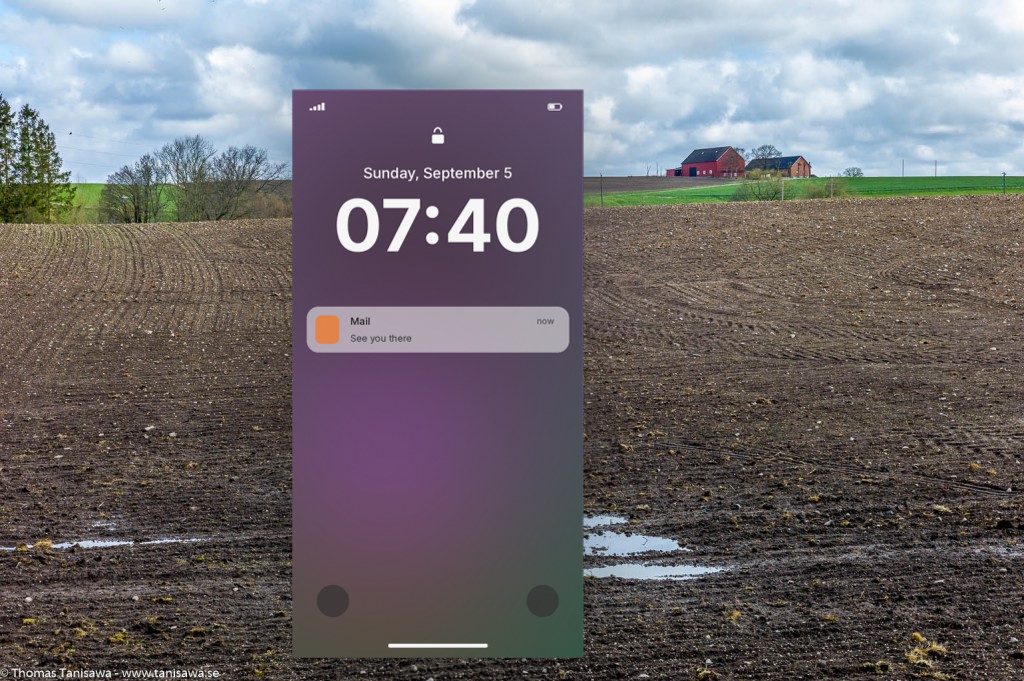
7h40
